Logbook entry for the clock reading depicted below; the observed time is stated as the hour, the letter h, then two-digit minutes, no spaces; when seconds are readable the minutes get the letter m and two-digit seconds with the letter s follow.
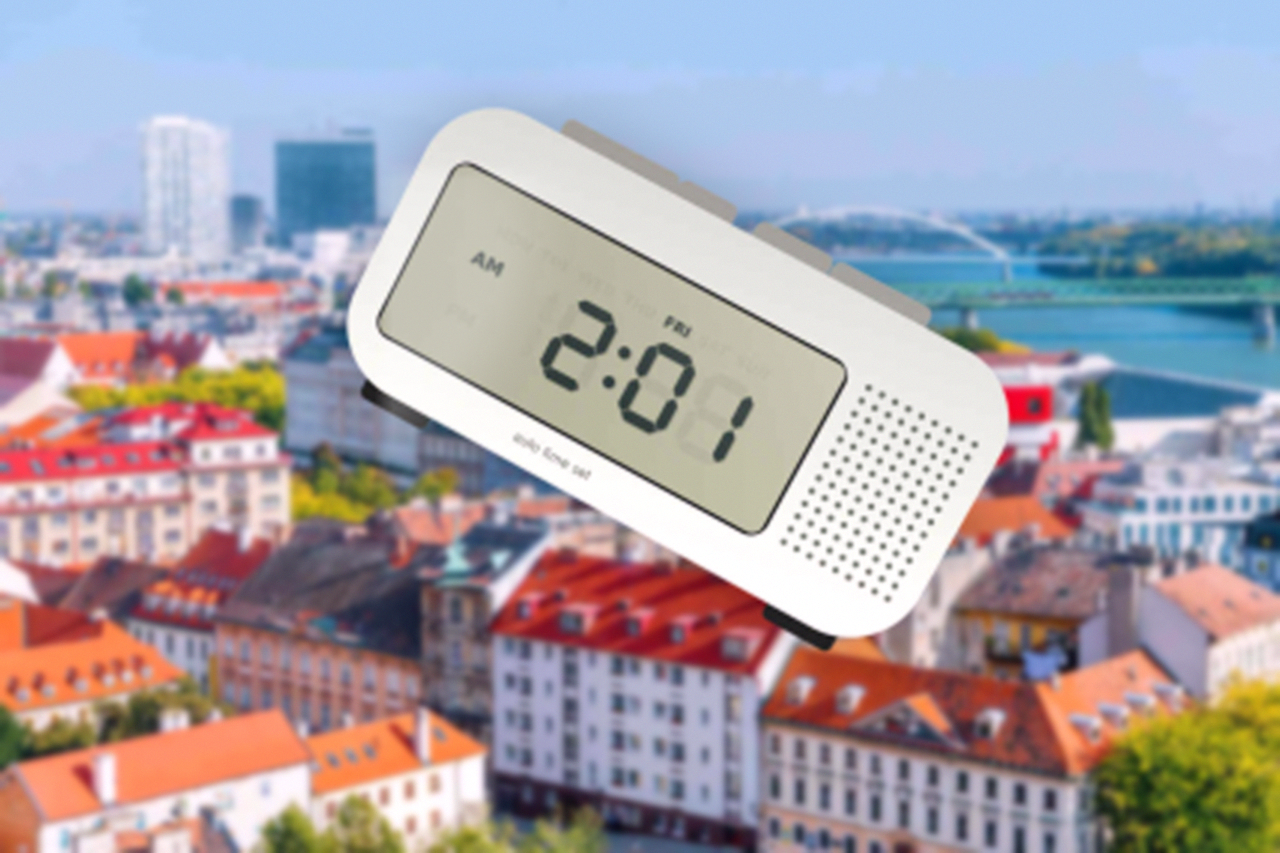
2h01
